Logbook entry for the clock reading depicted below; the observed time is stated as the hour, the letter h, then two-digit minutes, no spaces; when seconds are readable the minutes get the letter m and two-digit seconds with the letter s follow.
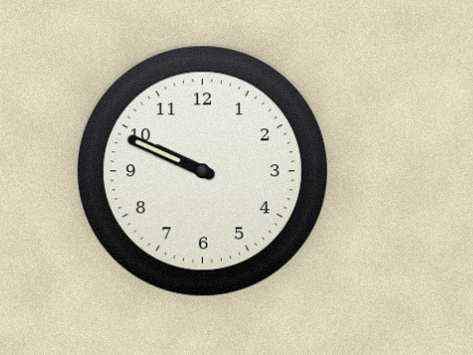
9h49
